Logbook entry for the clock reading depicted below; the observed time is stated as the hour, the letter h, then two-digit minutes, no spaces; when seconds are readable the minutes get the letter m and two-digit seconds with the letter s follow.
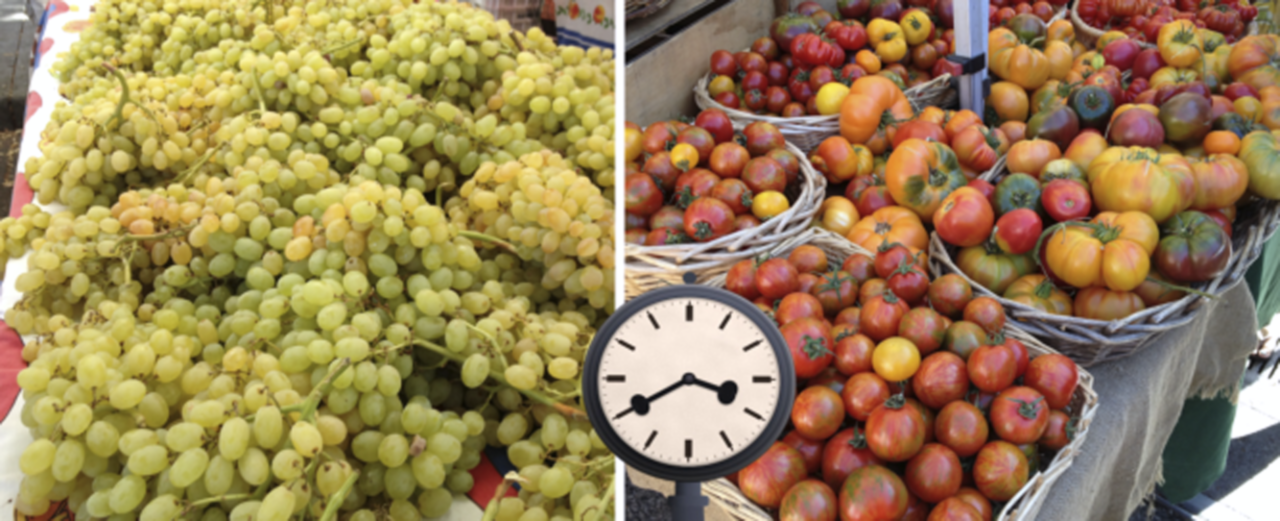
3h40
